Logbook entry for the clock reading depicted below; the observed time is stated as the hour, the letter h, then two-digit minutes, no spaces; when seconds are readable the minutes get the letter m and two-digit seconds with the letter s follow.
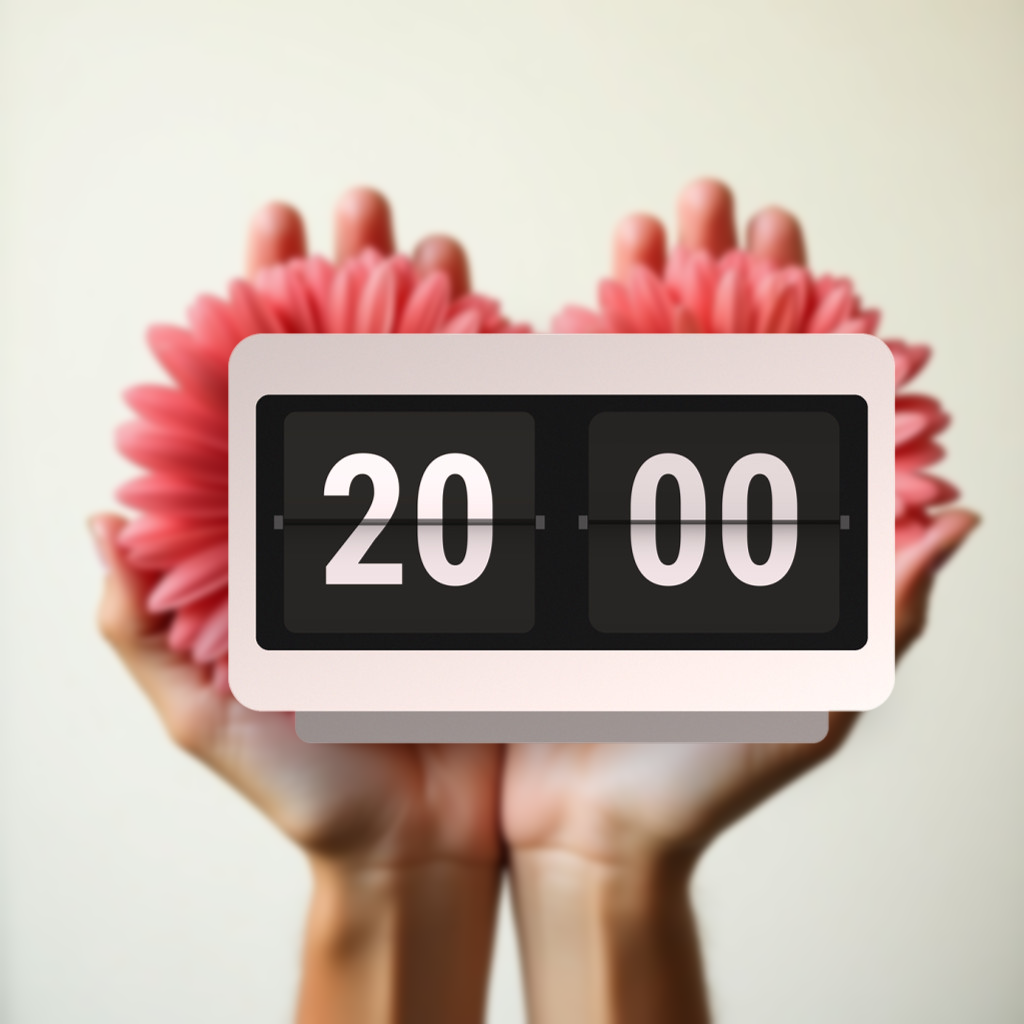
20h00
